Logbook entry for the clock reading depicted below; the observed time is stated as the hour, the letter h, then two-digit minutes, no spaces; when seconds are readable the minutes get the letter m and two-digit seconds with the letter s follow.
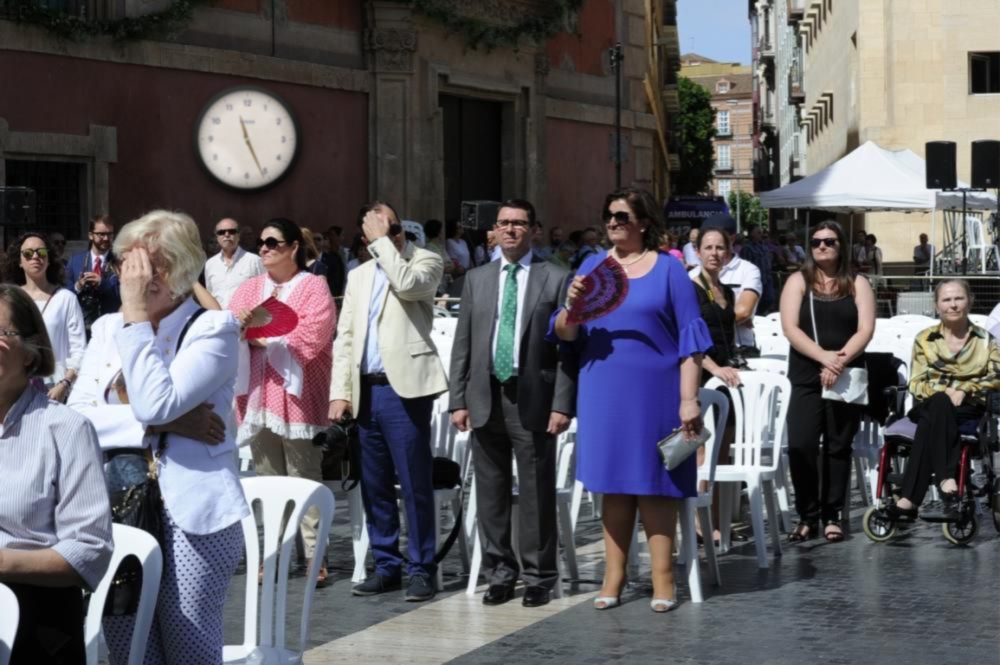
11h26
